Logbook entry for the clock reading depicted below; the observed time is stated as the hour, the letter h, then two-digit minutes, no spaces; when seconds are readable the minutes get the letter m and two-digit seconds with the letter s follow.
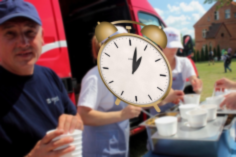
1h02
